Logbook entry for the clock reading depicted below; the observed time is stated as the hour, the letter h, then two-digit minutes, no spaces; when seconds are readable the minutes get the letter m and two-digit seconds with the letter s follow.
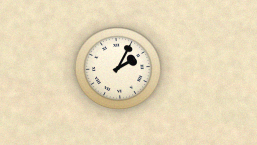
2h05
